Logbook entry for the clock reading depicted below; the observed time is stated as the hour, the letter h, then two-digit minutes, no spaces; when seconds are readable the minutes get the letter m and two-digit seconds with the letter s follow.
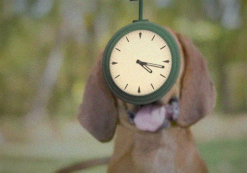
4h17
